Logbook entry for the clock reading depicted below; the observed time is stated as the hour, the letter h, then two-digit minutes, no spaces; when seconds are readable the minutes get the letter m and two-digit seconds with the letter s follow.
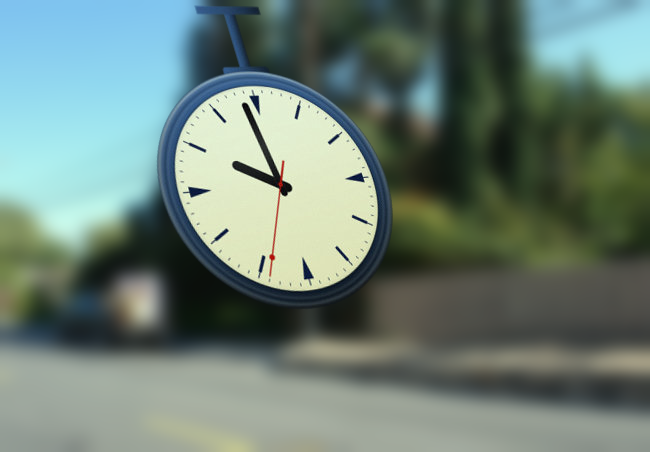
9h58m34s
